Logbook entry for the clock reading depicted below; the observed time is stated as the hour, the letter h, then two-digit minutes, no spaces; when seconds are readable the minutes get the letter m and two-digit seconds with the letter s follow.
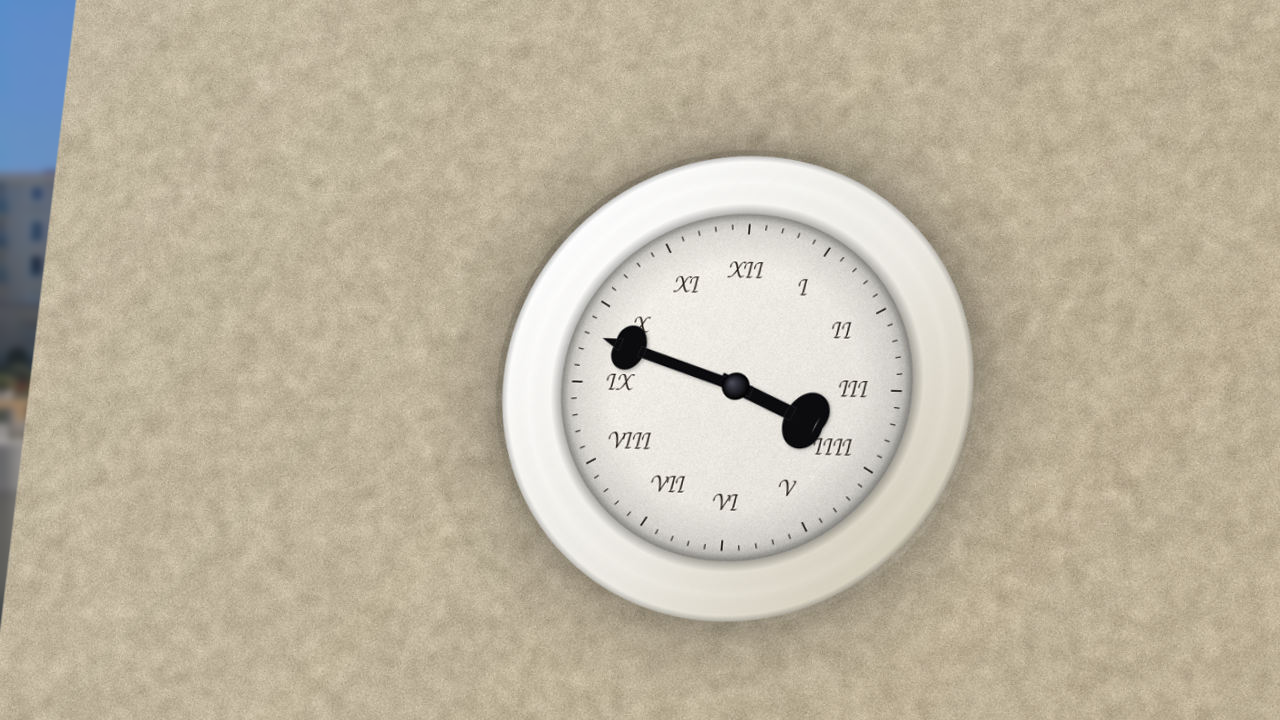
3h48
